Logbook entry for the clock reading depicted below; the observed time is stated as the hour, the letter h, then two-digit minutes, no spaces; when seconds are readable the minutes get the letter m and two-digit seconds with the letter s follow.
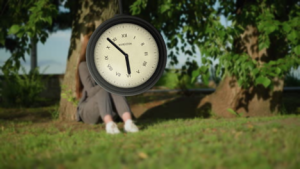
5h53
